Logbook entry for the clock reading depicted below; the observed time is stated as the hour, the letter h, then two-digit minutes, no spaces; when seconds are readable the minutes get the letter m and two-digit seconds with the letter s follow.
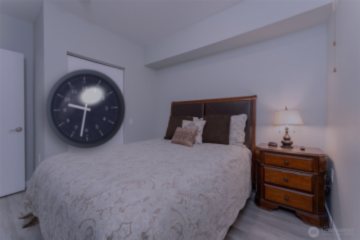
9h32
